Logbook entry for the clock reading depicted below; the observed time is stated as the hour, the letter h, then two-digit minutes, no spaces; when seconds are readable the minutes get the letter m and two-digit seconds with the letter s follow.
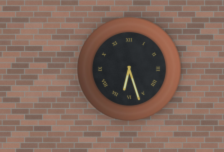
6h27
